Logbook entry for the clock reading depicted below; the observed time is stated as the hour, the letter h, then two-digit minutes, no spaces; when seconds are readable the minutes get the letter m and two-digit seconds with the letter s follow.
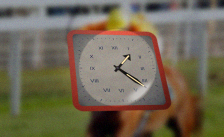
1h22
